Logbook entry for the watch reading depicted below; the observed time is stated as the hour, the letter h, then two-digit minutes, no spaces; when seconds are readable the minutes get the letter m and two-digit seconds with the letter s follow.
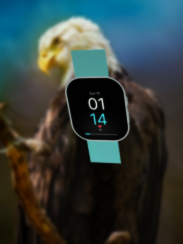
1h14
